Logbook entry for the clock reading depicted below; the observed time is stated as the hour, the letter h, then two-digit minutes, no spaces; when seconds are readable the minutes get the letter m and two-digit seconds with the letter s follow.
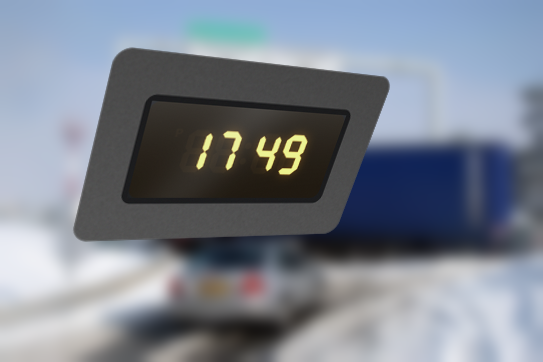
17h49
